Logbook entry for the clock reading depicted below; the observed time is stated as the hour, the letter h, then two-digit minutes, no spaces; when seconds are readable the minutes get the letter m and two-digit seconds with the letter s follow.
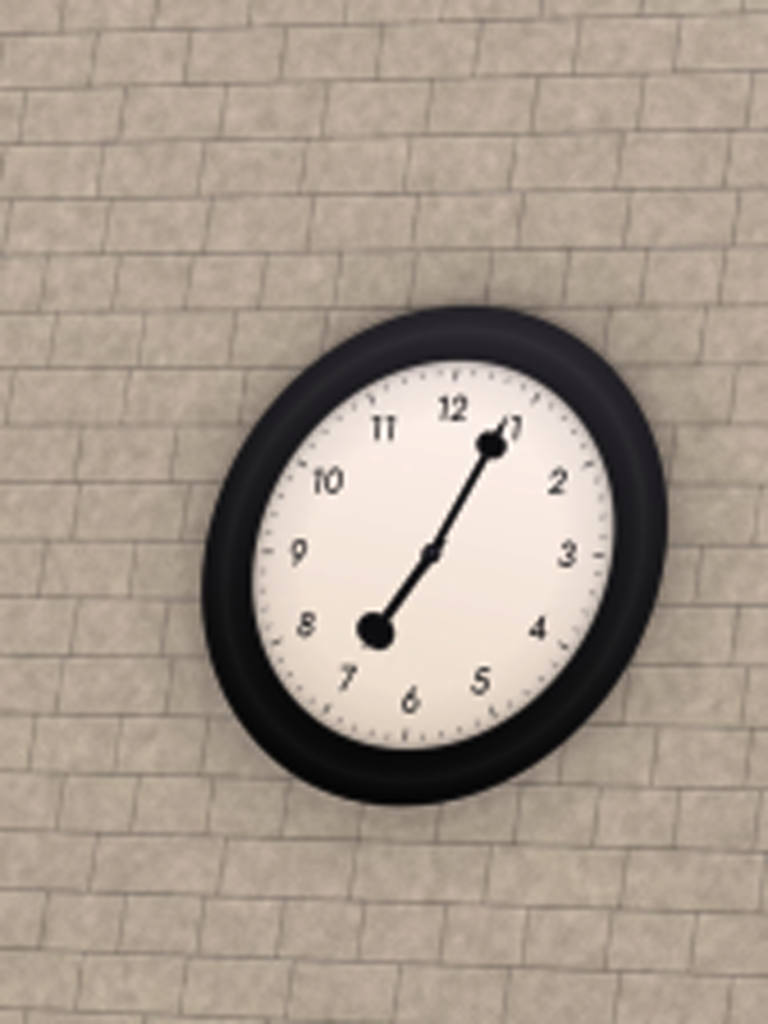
7h04
